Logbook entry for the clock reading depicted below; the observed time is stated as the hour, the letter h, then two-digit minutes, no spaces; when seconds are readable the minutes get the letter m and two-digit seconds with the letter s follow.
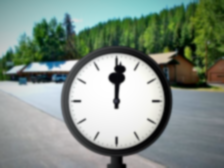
12h01
